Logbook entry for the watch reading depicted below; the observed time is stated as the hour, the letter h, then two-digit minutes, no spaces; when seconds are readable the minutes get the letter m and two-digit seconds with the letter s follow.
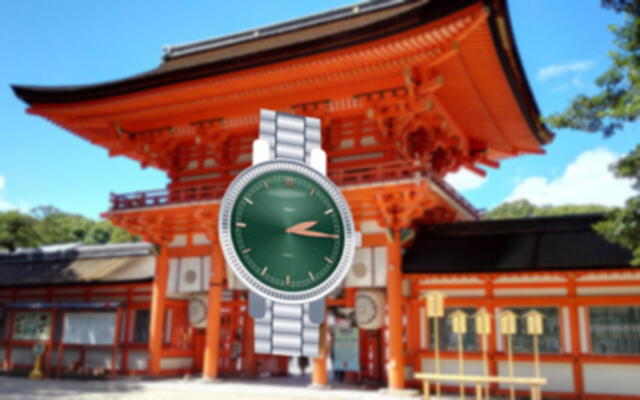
2h15
